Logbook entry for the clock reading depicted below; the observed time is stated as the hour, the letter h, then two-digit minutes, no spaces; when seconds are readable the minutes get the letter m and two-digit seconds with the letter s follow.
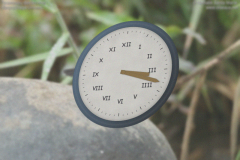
3h18
